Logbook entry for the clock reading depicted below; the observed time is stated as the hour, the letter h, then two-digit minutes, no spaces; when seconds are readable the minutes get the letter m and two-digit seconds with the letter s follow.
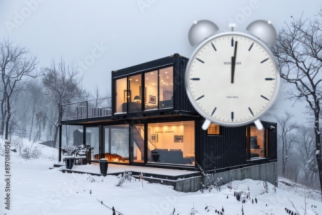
12h01
